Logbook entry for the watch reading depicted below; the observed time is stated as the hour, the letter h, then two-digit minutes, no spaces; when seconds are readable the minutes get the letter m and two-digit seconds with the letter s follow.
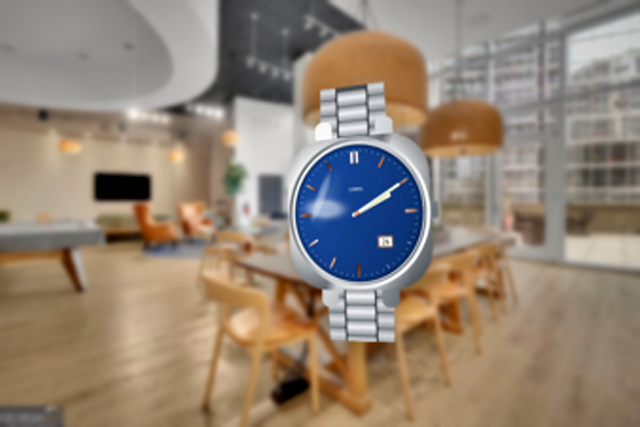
2h10
